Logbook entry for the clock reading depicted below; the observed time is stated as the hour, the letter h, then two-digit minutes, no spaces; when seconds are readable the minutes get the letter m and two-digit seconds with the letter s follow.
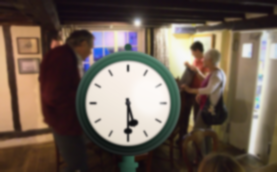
5h30
